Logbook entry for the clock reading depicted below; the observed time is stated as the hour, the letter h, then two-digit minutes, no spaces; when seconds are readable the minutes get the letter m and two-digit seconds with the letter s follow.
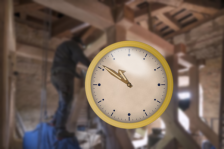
10h51
